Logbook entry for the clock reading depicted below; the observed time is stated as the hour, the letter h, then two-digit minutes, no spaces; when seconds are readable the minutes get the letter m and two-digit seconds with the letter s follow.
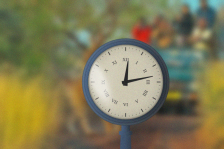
12h13
